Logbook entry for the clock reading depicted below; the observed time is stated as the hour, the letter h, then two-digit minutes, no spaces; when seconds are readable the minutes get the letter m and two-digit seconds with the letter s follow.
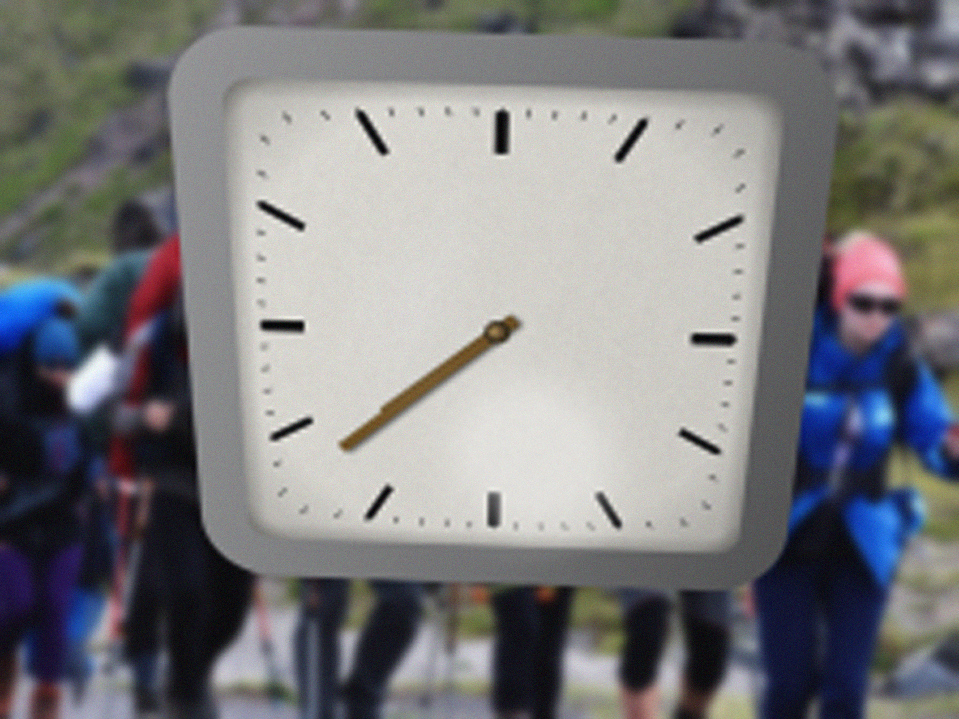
7h38
